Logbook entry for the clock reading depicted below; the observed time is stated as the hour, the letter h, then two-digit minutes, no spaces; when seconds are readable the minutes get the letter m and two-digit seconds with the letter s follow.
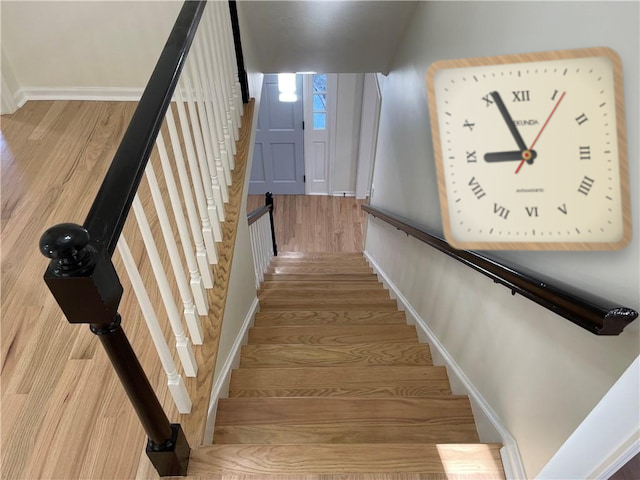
8h56m06s
